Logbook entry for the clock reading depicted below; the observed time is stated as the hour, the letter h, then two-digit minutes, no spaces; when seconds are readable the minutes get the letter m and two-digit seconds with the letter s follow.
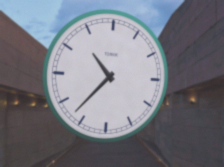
10h37
